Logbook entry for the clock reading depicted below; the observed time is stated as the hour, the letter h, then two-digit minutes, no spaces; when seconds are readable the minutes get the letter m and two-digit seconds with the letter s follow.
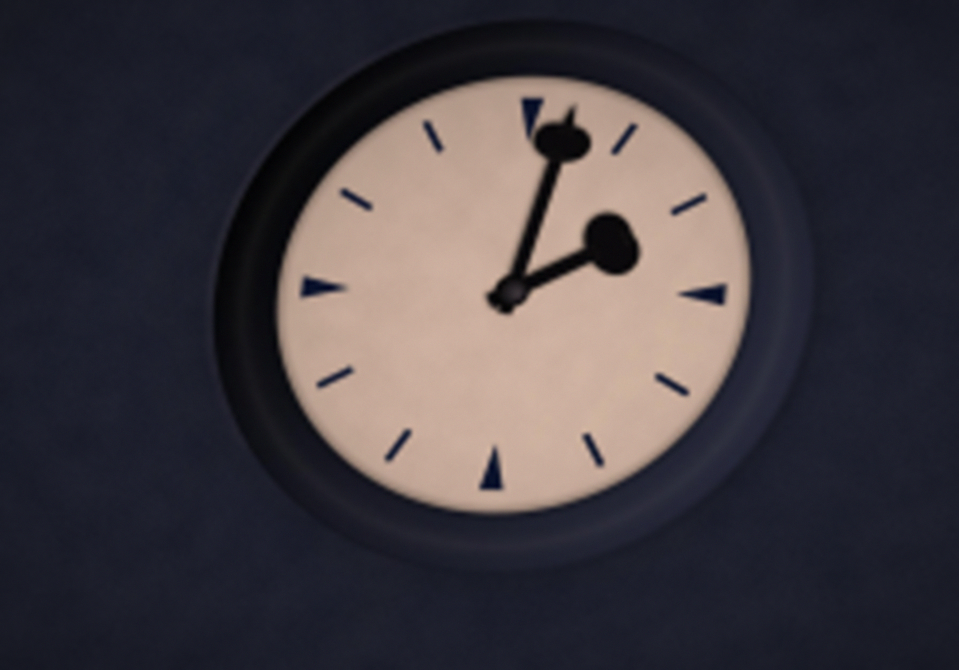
2h02
